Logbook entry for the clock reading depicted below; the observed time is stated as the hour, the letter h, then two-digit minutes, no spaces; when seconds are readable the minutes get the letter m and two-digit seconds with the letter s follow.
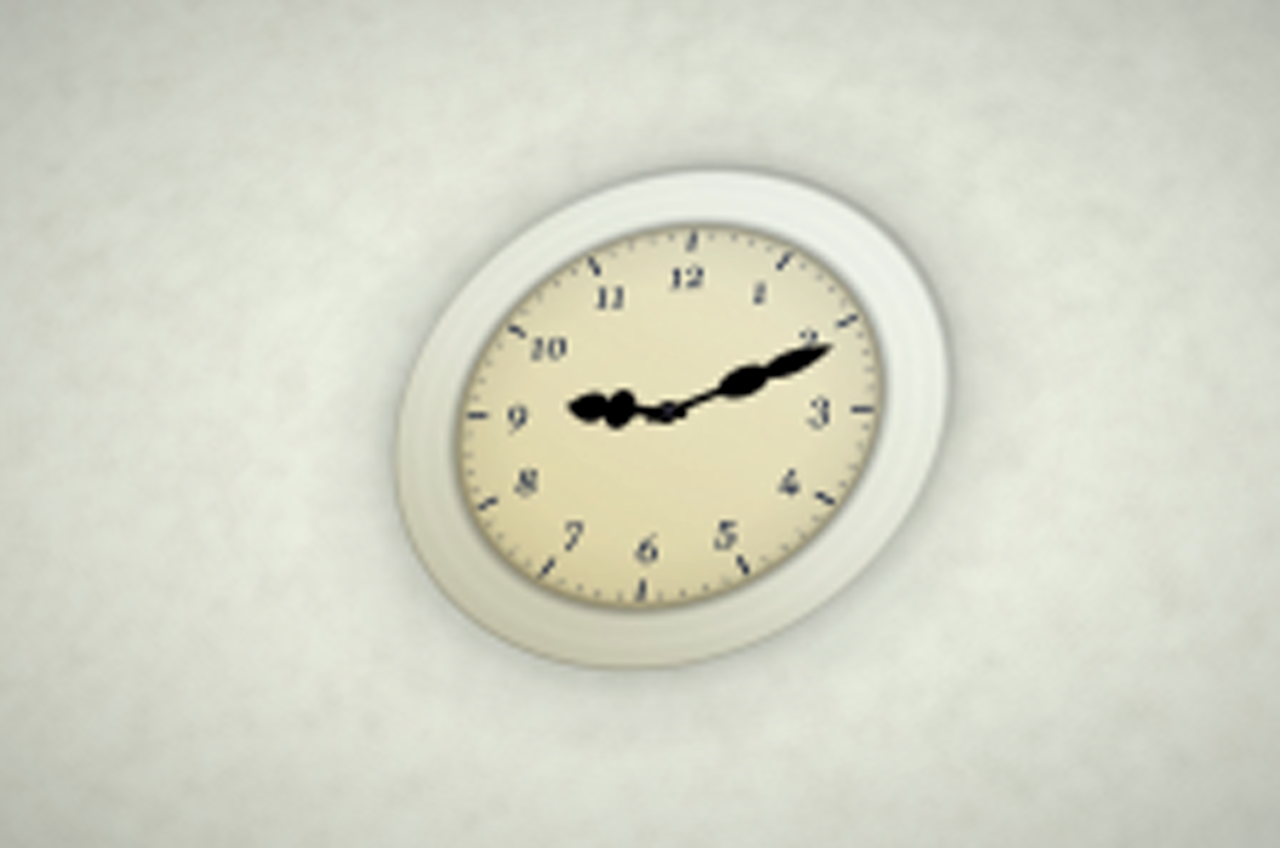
9h11
